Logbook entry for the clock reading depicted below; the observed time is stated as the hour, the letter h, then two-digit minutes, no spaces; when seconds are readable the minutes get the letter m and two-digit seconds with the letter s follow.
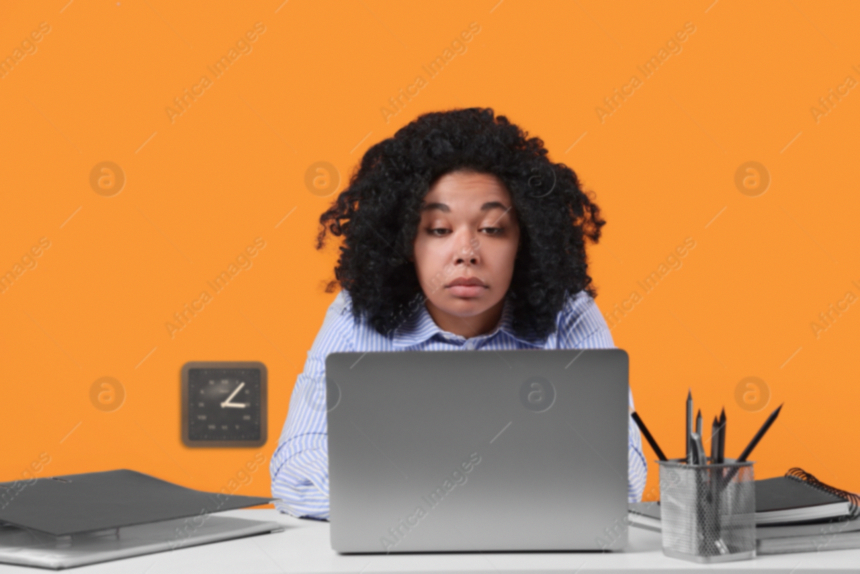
3h07
